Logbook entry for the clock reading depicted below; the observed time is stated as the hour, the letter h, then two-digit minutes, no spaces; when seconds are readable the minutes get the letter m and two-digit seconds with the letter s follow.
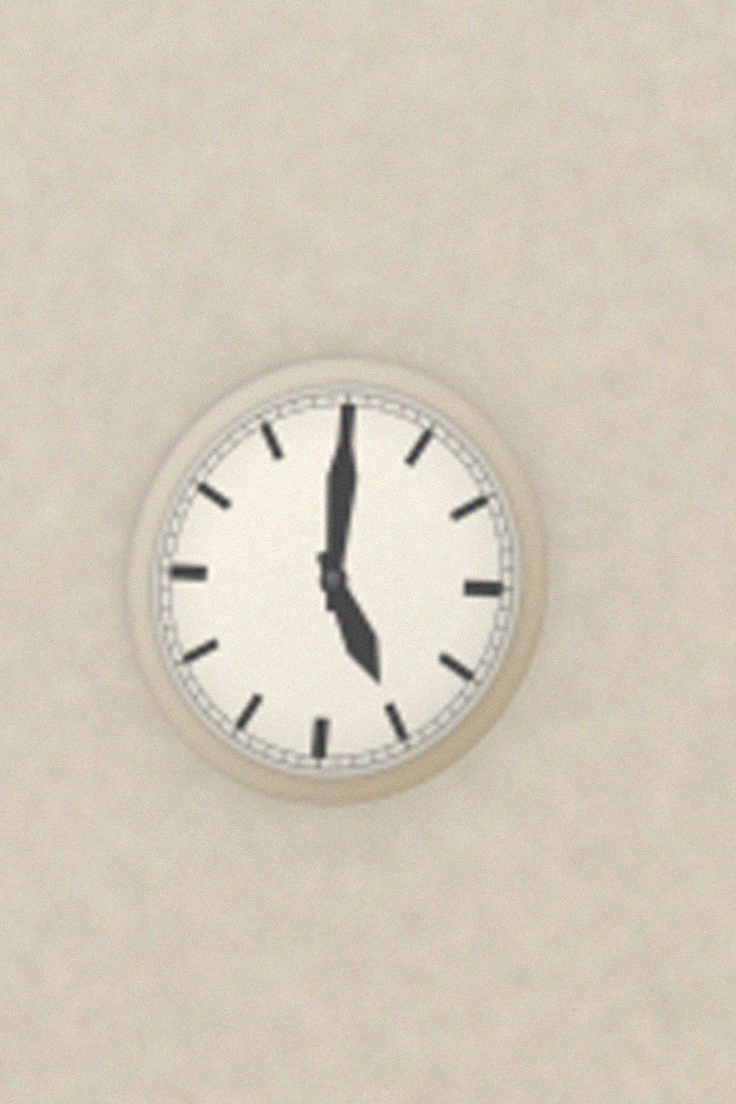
5h00
